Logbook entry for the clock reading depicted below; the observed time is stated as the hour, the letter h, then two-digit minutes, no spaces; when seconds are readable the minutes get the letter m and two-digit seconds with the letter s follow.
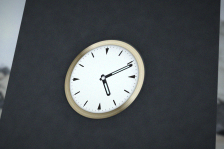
5h11
